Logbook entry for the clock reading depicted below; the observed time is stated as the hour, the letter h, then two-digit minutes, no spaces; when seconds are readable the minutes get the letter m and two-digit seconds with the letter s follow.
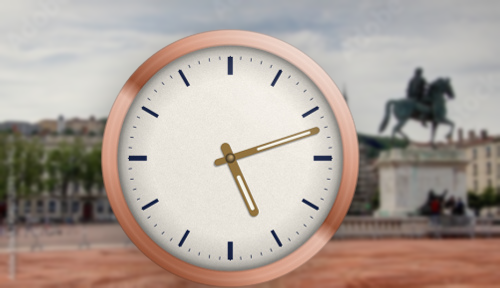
5h12
